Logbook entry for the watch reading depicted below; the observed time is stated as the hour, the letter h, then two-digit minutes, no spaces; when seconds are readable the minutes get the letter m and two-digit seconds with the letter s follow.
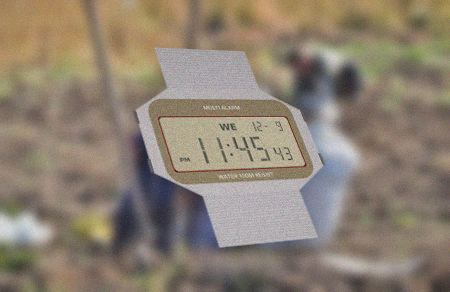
11h45m43s
